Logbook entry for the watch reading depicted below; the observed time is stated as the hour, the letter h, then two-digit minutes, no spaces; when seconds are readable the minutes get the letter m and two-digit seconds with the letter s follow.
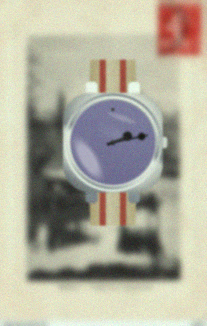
2h13
